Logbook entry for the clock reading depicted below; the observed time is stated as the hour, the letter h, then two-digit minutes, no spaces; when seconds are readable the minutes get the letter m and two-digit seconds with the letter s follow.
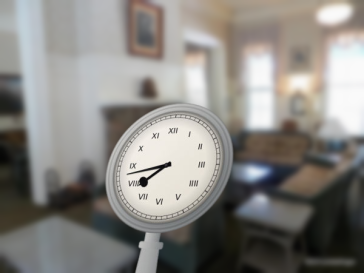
7h43
